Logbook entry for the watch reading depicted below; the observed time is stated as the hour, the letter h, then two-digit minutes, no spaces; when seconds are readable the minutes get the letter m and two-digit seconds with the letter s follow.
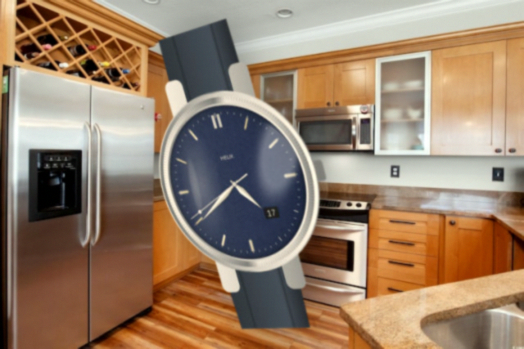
4h39m41s
